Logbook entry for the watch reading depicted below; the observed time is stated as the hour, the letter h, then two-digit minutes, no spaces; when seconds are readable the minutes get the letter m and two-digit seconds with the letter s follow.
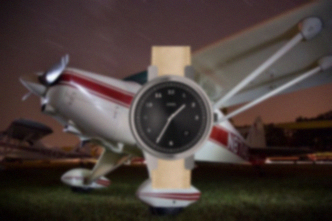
1h35
